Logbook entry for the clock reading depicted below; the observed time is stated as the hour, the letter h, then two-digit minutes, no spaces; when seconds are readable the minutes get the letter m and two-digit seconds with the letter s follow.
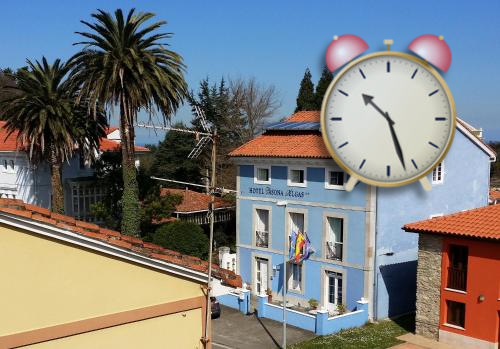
10h27
